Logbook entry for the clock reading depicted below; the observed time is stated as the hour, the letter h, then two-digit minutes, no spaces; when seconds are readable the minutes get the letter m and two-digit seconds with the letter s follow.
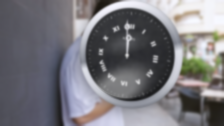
11h59
